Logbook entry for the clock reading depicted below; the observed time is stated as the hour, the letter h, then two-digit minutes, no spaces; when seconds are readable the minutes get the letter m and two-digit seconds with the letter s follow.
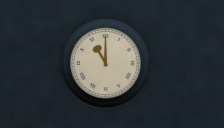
11h00
